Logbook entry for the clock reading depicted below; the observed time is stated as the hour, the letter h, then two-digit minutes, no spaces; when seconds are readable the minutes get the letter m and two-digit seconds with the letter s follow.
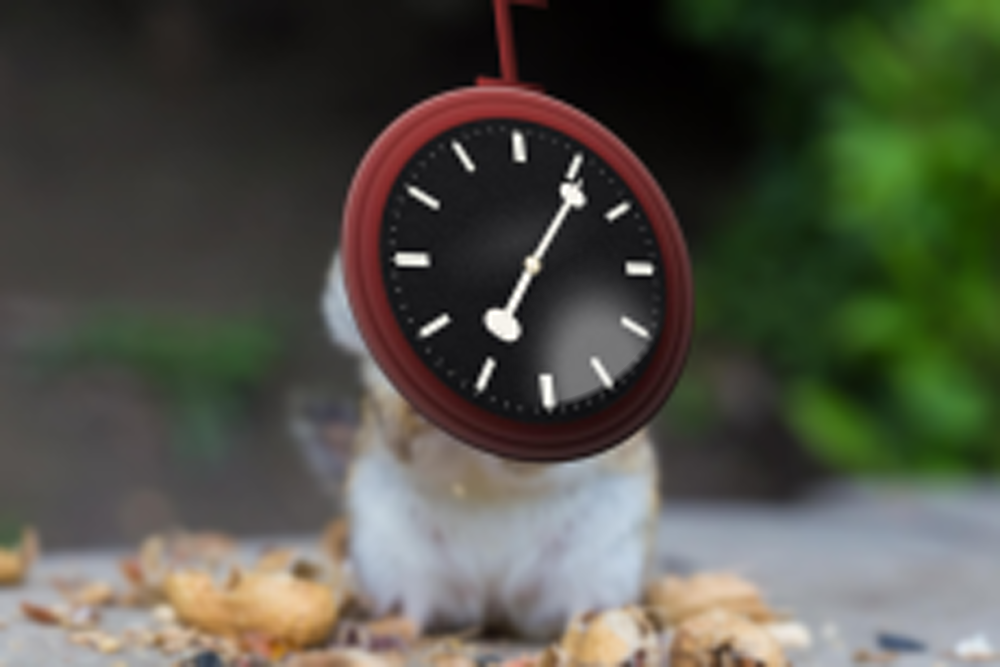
7h06
